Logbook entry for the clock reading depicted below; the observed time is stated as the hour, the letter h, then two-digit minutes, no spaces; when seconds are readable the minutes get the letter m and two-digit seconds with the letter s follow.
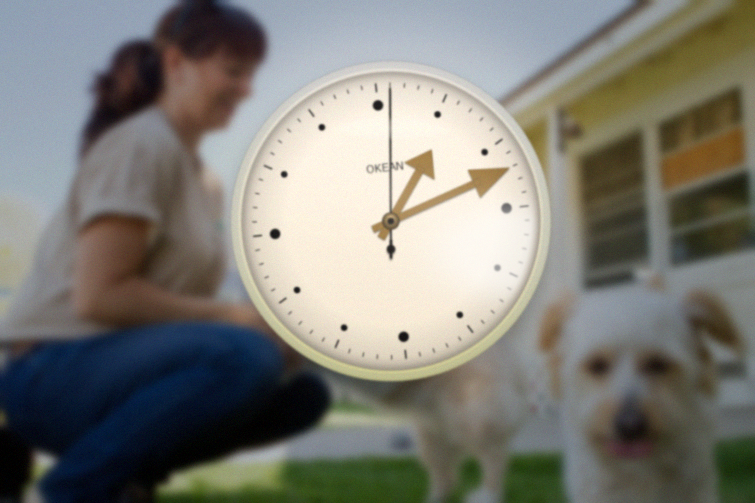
1h12m01s
